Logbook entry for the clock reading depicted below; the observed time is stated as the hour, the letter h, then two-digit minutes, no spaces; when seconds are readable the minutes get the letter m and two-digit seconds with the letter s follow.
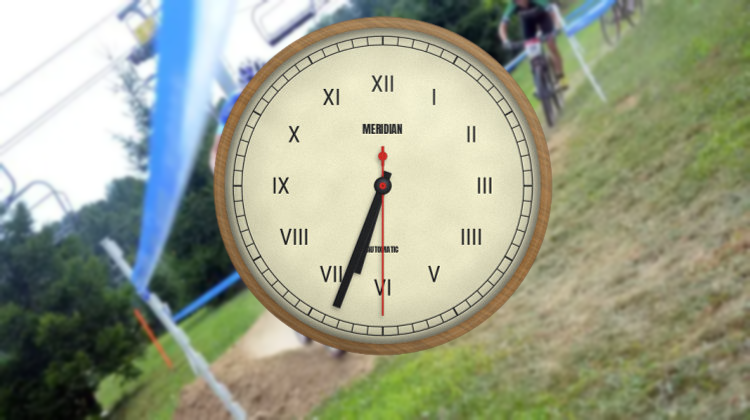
6h33m30s
